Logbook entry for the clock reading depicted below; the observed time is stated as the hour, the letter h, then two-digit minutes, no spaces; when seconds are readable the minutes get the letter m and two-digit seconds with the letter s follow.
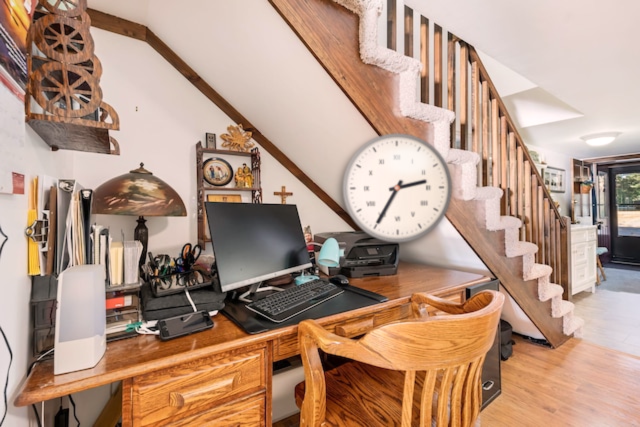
2h35
